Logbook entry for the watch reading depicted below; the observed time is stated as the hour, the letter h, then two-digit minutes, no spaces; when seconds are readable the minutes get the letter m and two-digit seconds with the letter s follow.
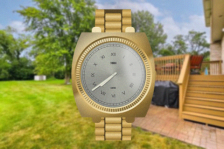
7h39
